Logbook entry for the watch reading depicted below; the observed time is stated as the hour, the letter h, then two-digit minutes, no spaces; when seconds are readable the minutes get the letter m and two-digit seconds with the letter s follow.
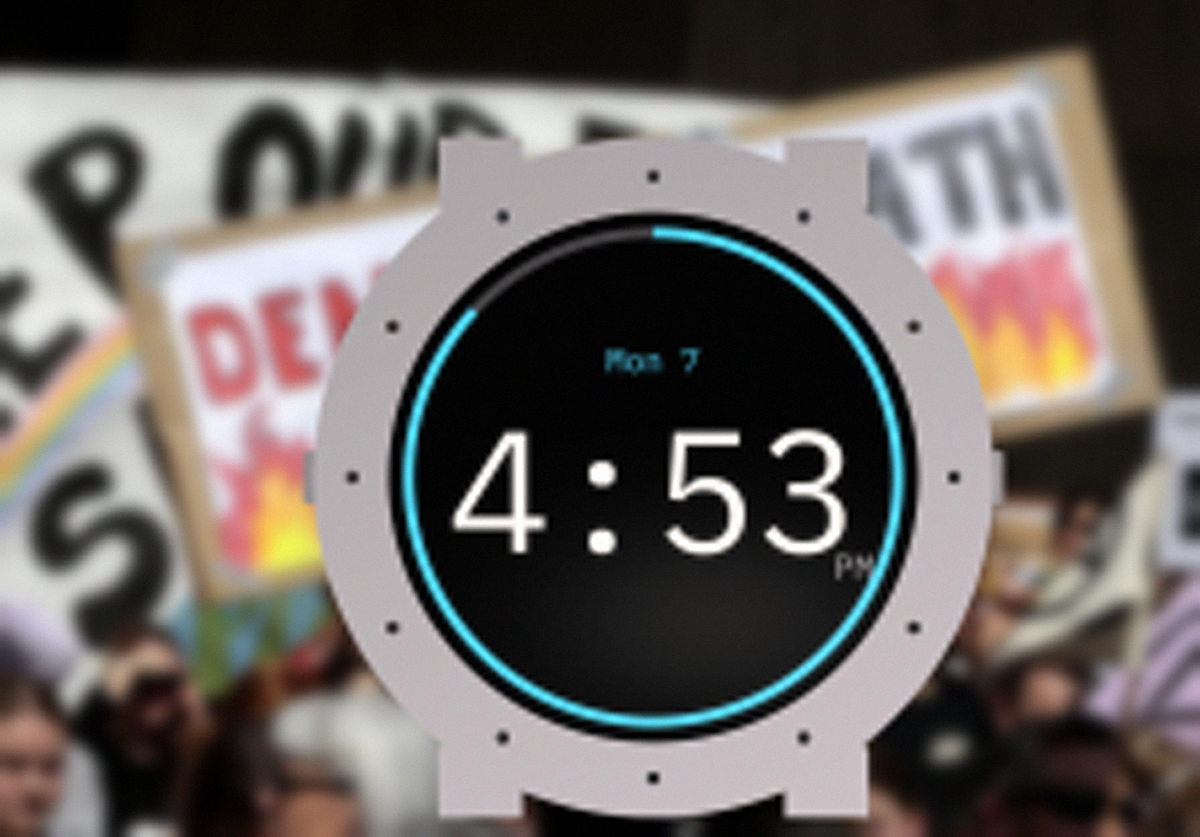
4h53
